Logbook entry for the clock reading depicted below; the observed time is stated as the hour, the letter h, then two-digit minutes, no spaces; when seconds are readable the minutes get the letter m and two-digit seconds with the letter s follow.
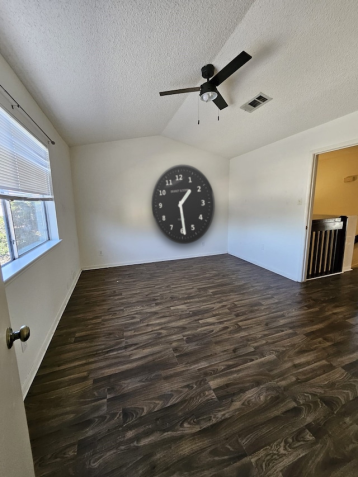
1h29
